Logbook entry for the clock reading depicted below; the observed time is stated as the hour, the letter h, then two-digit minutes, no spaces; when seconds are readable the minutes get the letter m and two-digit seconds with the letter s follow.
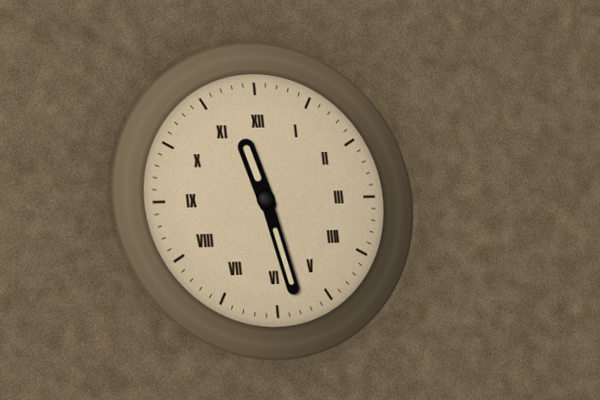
11h28
